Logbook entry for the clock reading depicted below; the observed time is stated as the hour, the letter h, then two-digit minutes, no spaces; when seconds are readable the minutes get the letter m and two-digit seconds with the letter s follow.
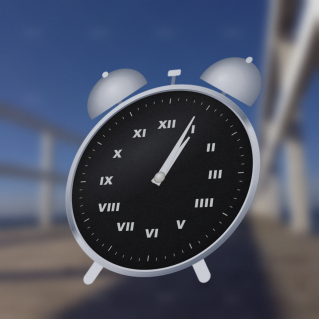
1h04
